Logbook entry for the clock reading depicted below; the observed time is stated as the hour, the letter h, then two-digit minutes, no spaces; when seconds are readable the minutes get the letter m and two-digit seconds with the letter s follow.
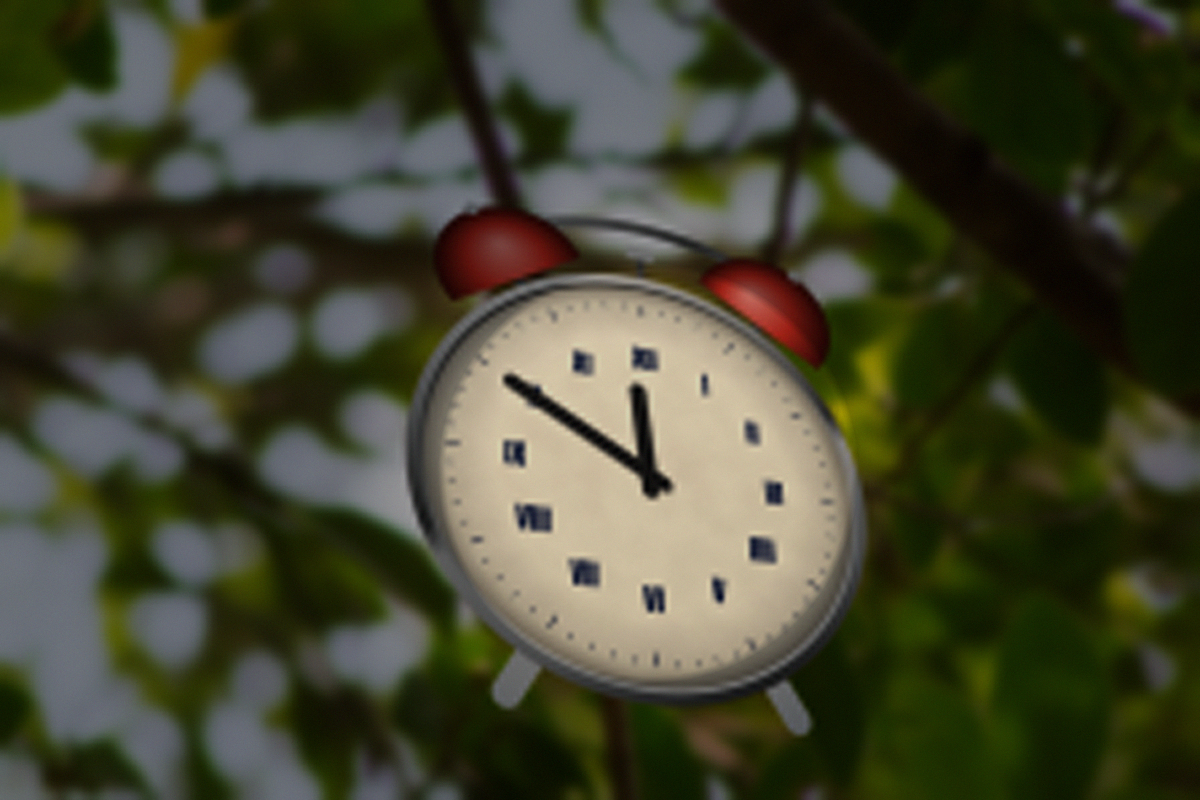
11h50
